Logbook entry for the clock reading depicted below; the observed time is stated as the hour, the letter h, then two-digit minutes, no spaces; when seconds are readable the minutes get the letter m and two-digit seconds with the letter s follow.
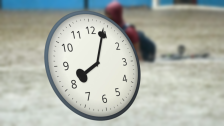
8h04
